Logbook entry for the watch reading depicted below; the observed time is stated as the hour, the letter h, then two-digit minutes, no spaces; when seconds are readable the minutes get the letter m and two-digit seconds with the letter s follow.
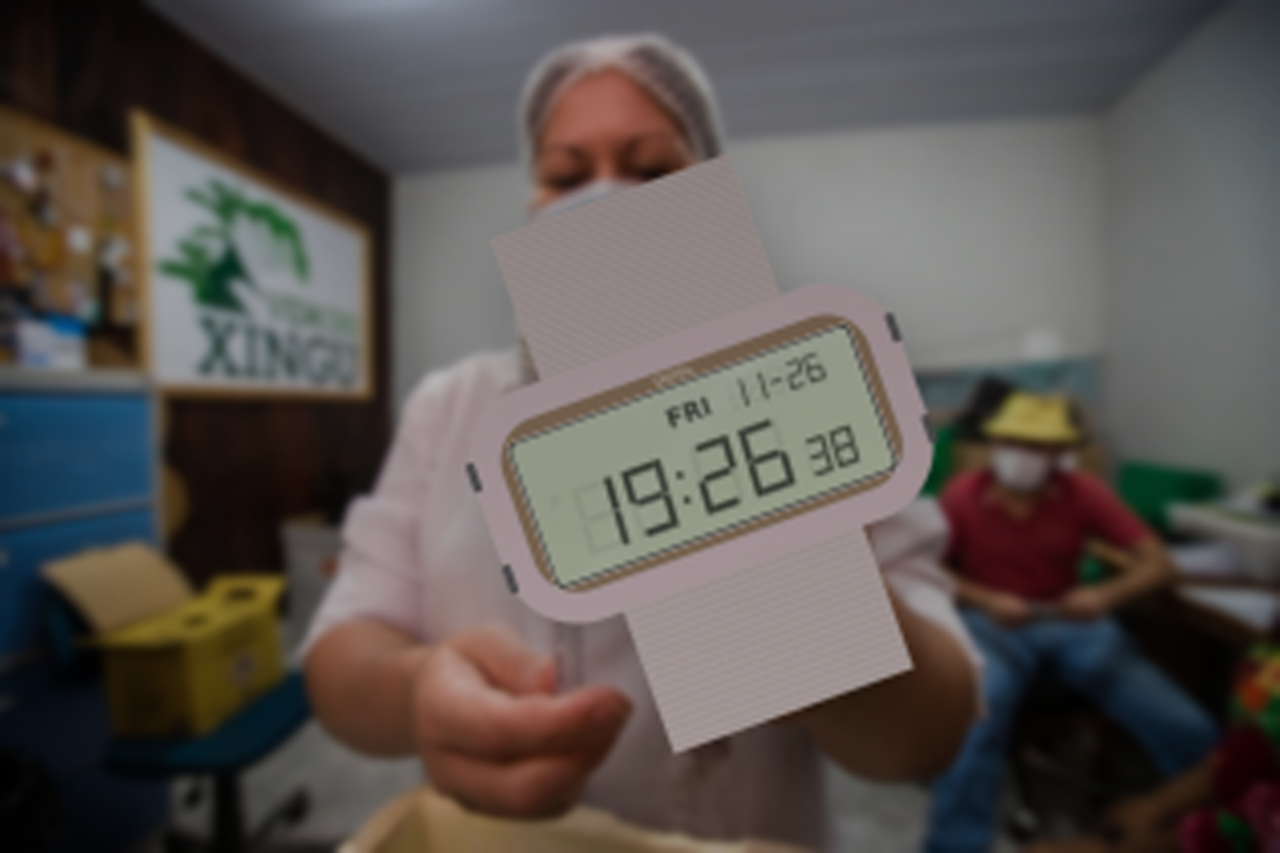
19h26m38s
